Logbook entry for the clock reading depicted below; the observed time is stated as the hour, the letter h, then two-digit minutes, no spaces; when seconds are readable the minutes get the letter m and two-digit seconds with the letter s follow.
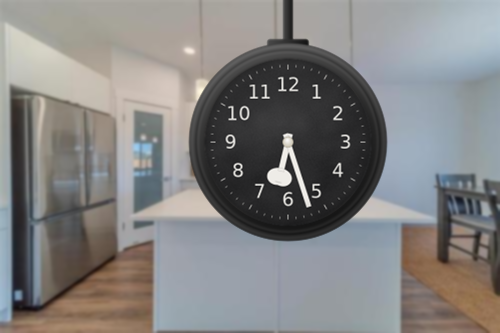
6h27
